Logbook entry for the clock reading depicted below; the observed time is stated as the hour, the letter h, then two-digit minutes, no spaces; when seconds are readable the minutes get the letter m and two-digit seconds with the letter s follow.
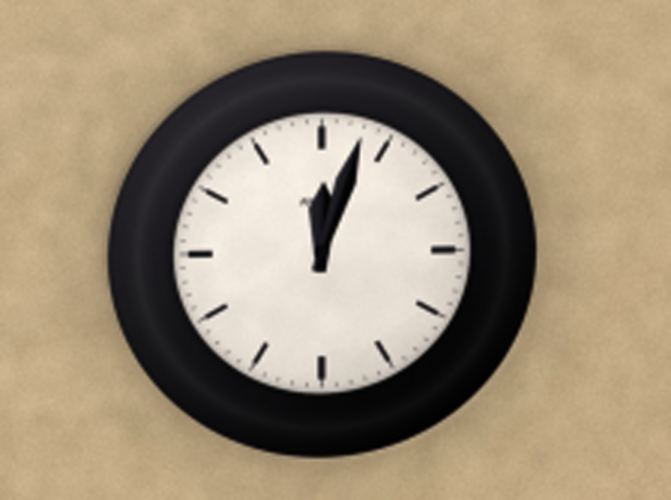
12h03
